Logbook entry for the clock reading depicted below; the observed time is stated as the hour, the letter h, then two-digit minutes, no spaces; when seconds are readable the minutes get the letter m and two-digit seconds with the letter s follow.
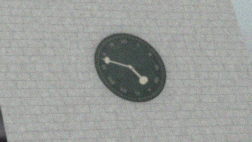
4h48
